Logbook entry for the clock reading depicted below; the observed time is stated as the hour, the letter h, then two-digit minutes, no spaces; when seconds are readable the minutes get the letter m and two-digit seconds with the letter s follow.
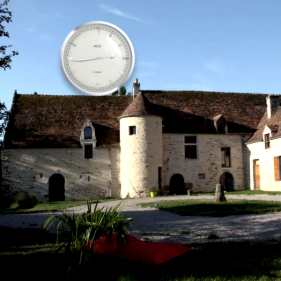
2h44
